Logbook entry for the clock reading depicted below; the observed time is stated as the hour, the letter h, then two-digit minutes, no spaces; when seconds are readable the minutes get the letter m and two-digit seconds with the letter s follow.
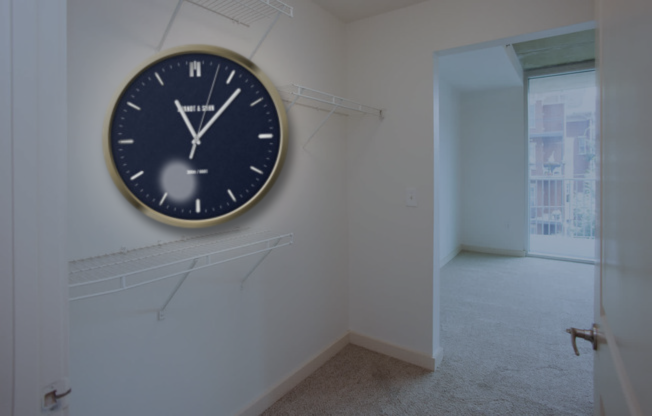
11h07m03s
